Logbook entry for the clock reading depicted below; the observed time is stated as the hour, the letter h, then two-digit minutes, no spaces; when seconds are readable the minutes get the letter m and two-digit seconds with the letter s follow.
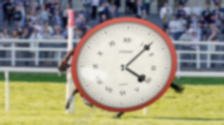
4h07
